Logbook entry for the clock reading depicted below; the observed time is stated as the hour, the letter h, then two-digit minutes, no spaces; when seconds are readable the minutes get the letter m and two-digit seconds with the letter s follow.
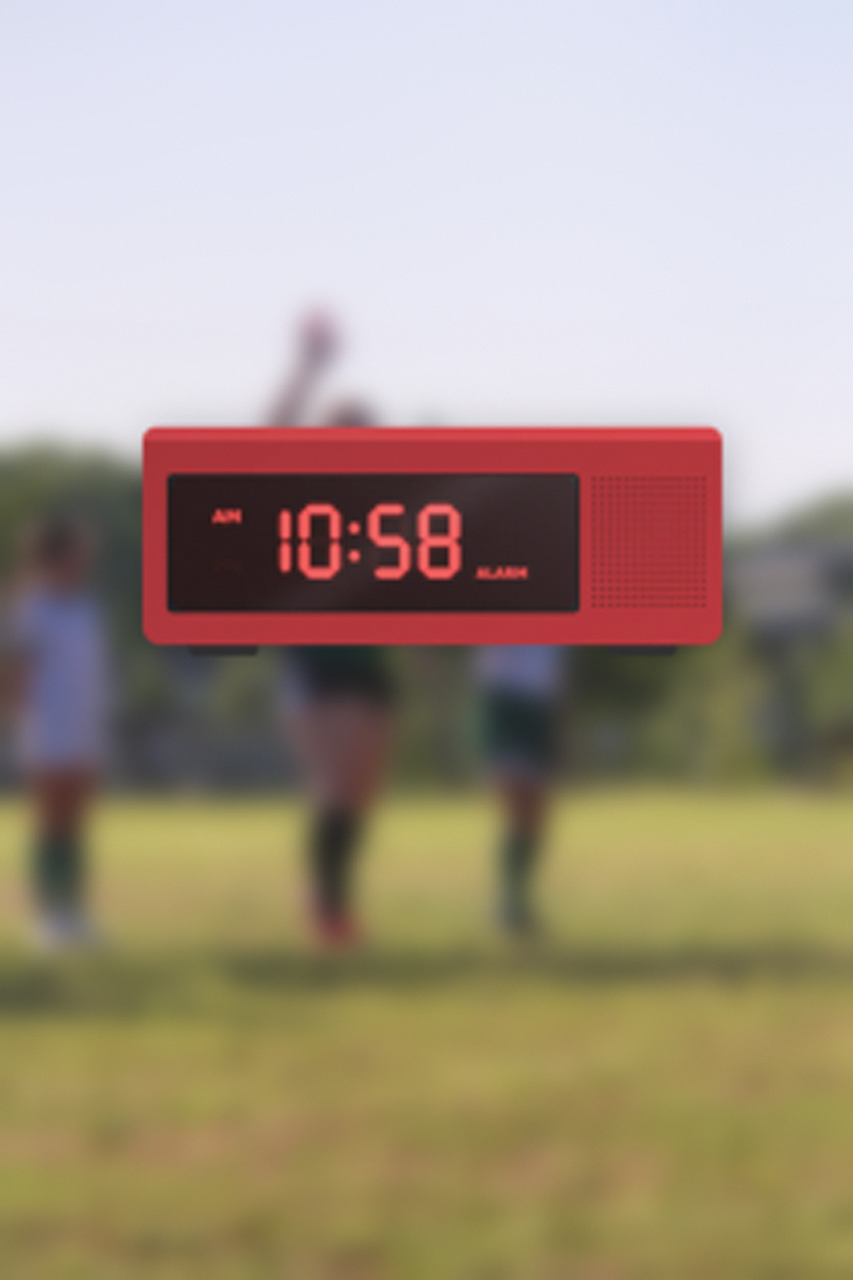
10h58
